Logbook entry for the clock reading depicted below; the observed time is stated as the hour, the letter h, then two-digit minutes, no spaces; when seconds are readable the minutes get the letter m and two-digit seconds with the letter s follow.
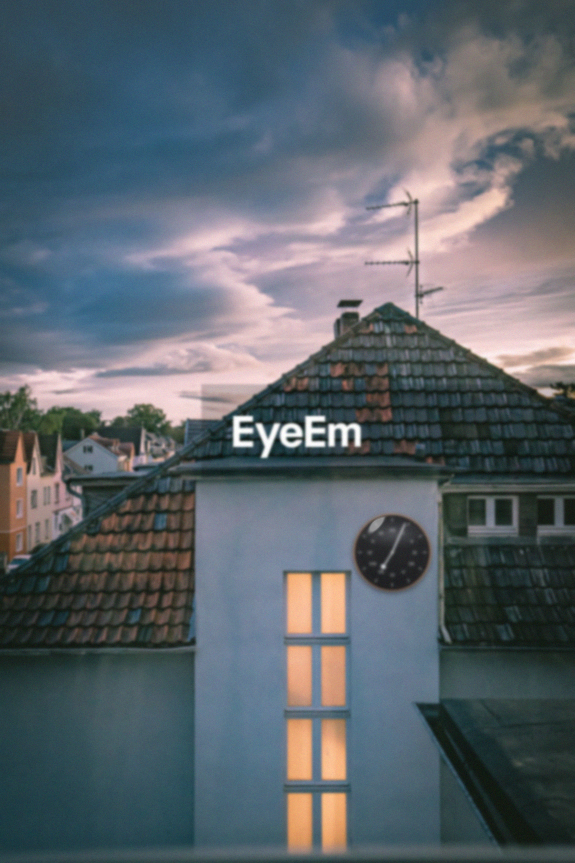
7h04
